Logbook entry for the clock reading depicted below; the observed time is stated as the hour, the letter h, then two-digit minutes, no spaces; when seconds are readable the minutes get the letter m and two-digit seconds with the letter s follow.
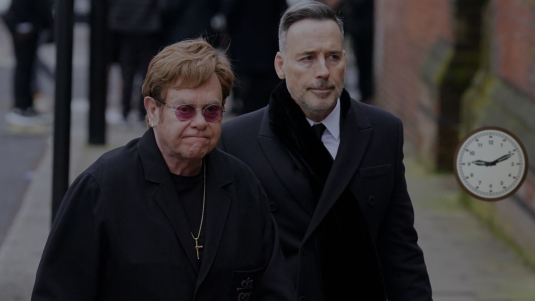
9h11
